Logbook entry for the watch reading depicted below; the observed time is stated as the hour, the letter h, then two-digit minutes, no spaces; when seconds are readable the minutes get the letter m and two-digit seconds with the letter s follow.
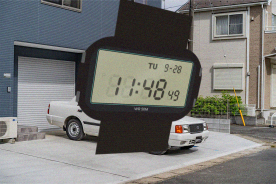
11h48m49s
